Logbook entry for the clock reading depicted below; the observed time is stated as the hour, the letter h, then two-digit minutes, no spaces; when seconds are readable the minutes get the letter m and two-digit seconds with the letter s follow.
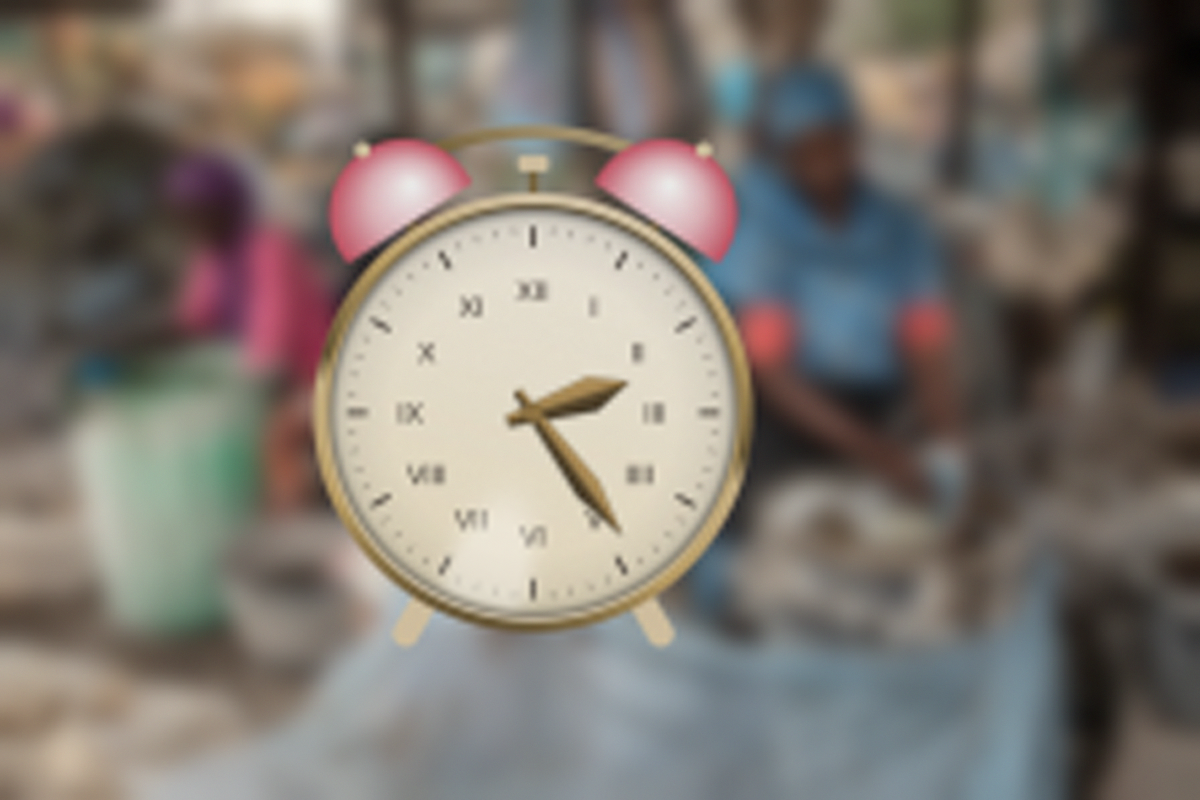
2h24
